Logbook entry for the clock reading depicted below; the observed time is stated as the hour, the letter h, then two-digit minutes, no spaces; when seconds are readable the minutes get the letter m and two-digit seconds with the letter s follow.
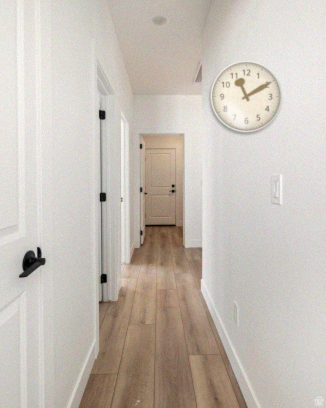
11h10
